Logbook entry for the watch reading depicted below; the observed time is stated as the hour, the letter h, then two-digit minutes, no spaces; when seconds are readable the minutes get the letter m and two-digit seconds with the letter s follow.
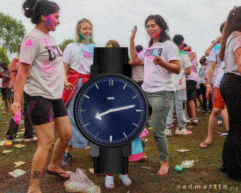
8h13
